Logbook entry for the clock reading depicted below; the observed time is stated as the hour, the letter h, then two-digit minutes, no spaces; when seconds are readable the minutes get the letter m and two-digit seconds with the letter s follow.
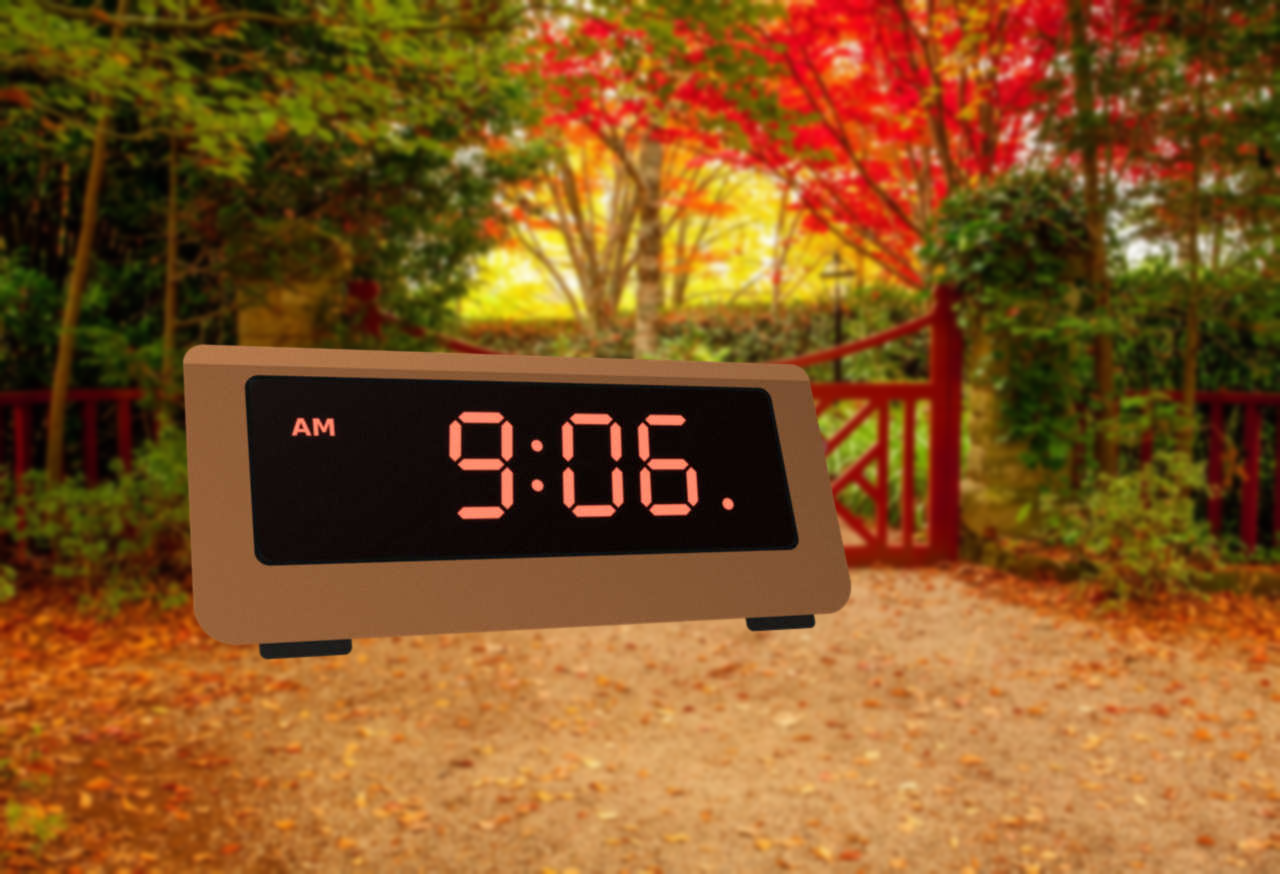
9h06
